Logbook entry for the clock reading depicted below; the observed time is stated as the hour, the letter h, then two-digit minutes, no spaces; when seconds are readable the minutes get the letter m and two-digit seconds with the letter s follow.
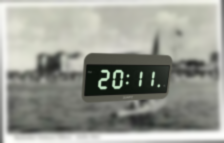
20h11
